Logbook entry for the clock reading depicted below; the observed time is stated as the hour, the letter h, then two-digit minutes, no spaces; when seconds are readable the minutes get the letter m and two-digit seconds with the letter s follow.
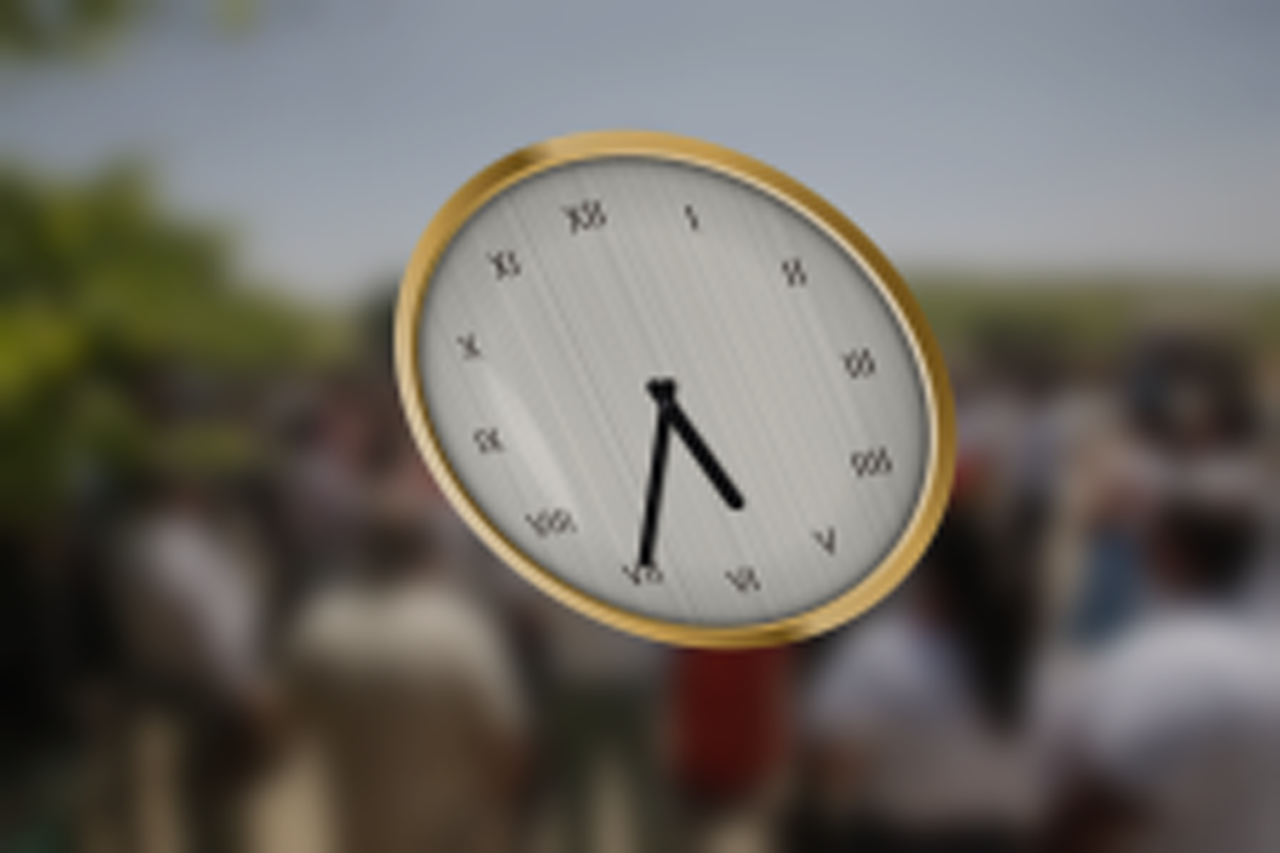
5h35
